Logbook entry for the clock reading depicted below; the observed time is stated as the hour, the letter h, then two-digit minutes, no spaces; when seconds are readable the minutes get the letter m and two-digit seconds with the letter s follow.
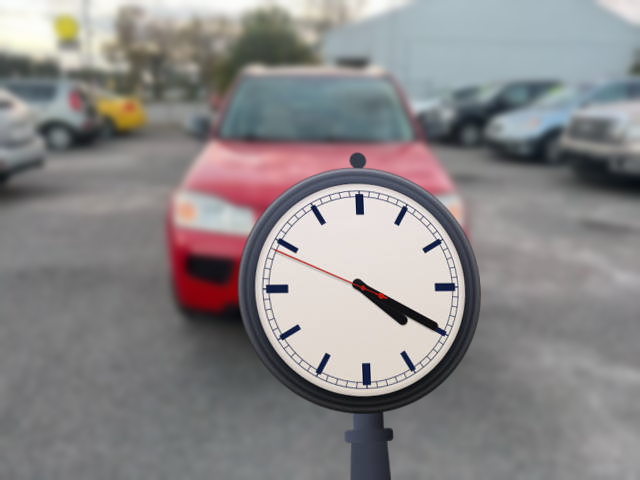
4h19m49s
